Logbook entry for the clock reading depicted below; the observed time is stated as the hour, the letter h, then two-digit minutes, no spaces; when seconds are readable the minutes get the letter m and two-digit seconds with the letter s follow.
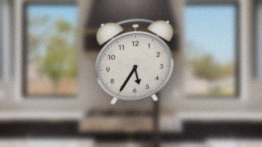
5h35
